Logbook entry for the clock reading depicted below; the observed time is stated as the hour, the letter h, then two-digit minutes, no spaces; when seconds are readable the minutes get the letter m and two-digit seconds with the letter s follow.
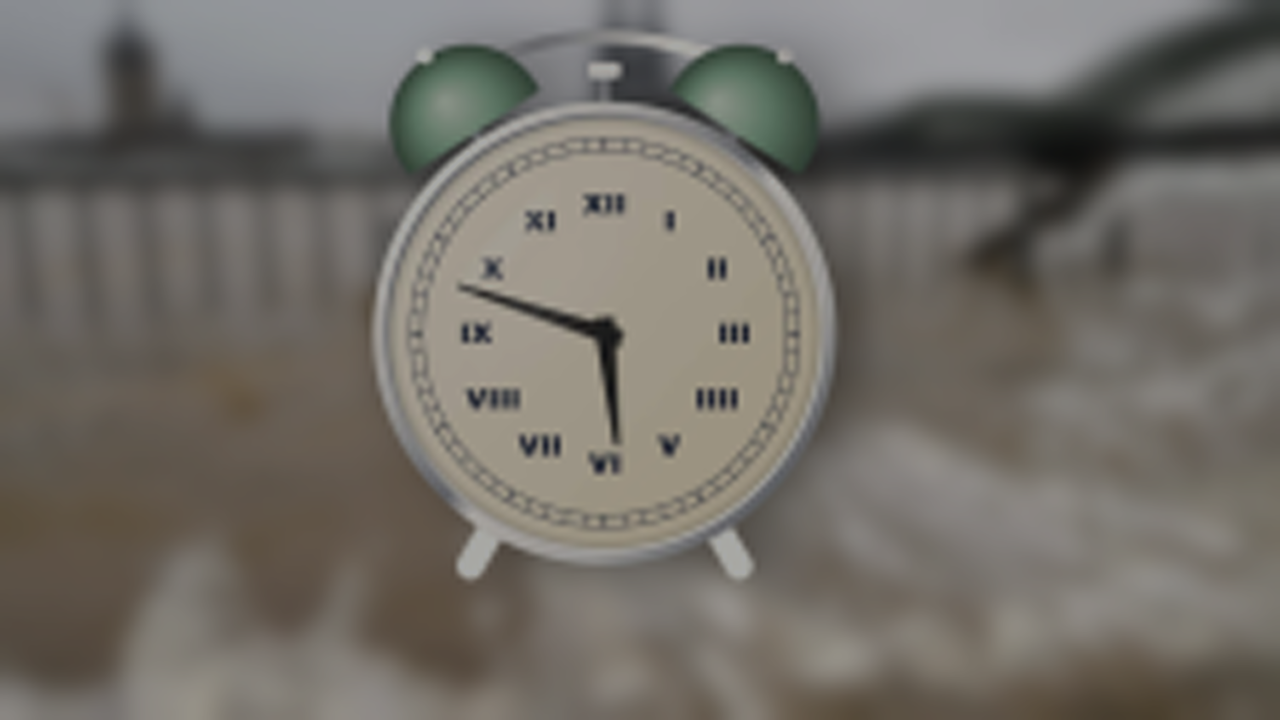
5h48
